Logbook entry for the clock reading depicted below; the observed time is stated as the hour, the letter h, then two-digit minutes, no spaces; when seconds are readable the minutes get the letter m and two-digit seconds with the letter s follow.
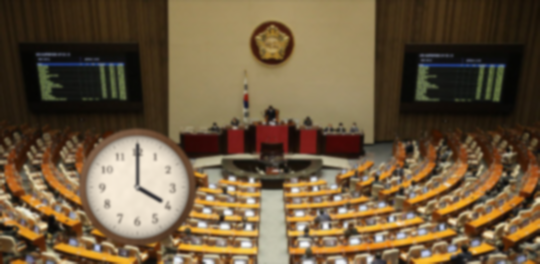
4h00
